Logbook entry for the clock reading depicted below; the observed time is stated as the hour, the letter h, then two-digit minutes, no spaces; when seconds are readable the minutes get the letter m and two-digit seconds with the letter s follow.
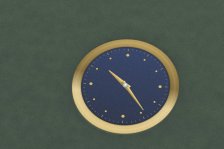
10h24
